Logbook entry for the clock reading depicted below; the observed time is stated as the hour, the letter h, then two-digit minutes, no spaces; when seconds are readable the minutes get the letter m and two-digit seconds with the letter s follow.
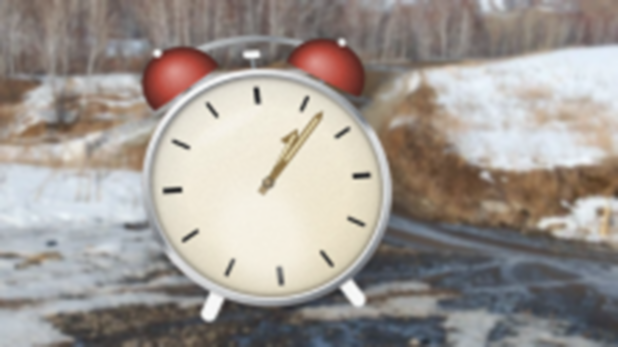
1h07
